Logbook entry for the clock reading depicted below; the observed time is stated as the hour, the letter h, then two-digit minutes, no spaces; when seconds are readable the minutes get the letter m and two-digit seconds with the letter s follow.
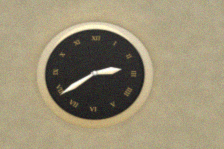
2h39
